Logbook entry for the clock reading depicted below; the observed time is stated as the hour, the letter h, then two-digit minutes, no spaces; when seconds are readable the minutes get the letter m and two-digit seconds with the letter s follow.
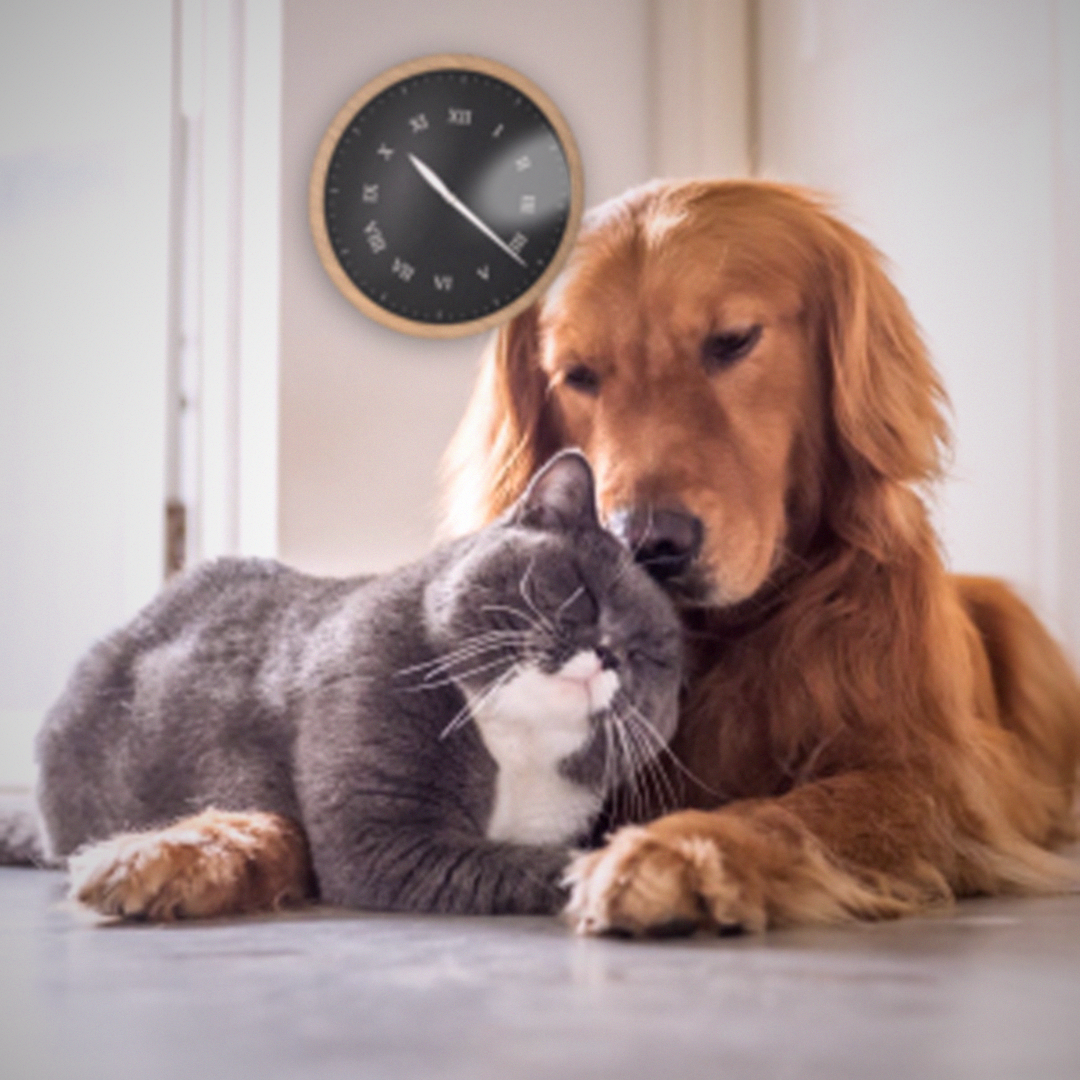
10h21
